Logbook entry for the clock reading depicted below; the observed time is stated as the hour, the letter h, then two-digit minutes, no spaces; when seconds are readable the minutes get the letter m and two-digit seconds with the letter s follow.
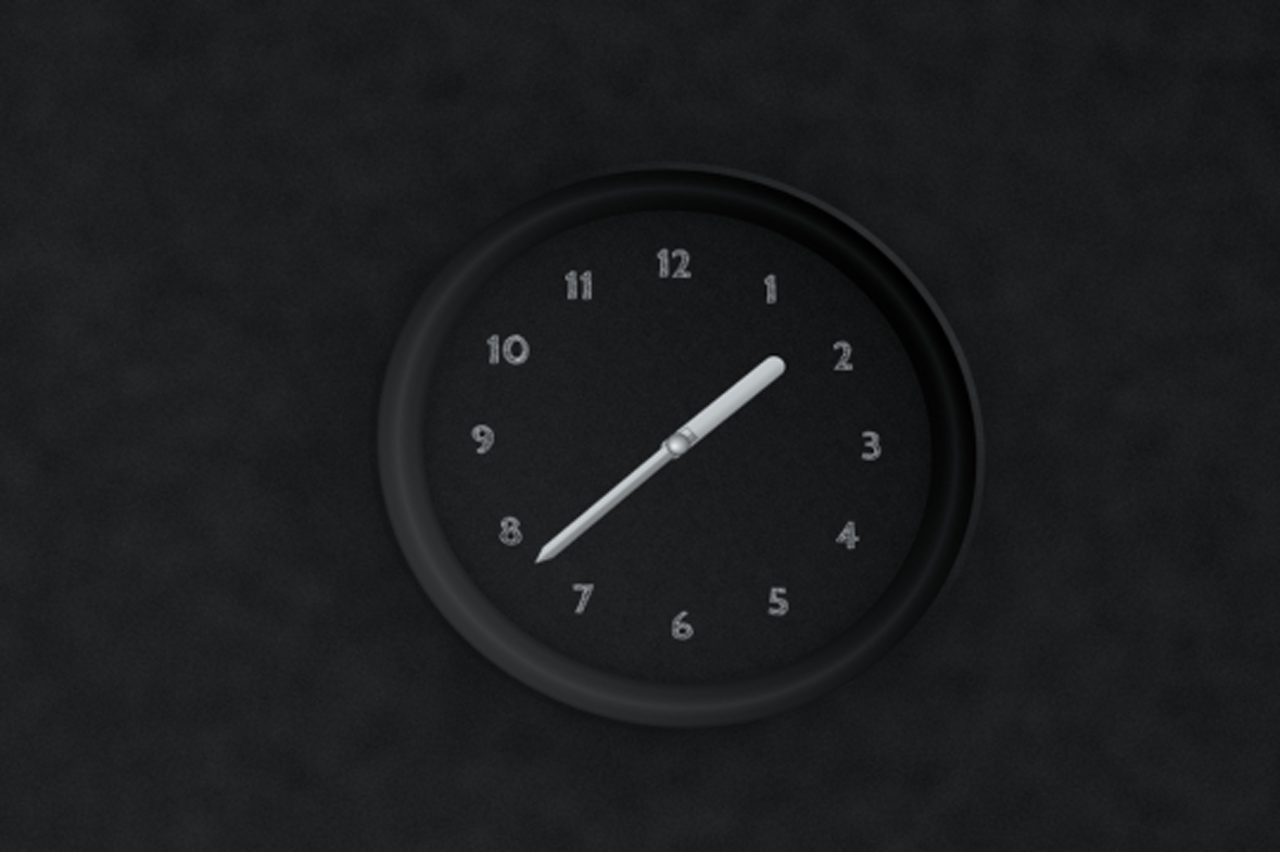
1h38
